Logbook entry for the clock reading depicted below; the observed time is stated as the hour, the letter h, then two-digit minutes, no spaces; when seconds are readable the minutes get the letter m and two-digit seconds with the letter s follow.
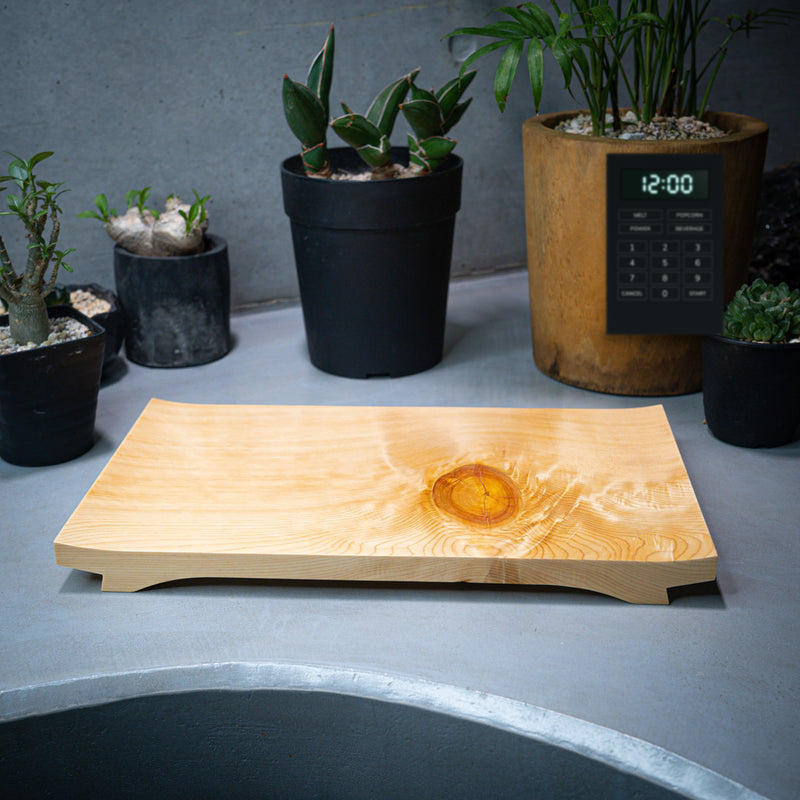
12h00
